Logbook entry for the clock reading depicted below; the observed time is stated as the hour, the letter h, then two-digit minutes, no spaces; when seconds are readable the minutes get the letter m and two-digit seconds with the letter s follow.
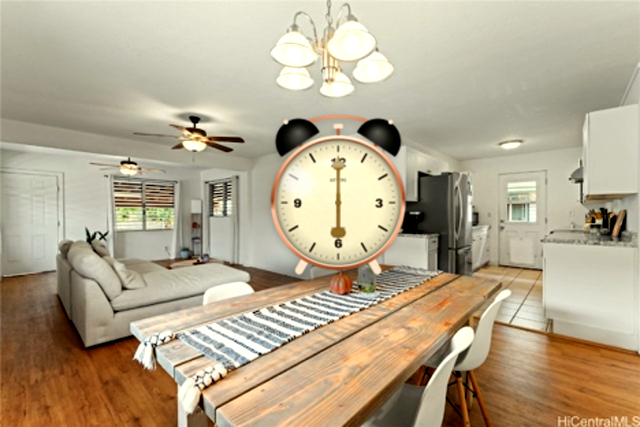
6h00
